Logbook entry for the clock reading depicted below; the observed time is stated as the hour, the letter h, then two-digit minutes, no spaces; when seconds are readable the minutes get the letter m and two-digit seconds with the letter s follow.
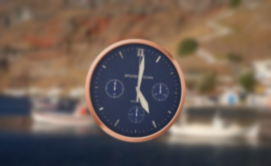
5h01
